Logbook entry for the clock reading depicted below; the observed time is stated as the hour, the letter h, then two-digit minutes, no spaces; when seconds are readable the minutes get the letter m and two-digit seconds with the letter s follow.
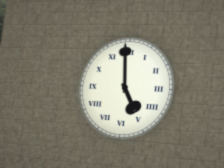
4h59
